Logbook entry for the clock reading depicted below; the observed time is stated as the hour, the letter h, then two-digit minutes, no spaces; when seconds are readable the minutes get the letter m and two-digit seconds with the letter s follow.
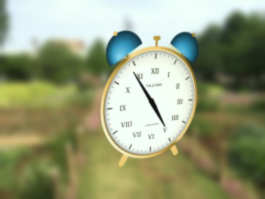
4h54
